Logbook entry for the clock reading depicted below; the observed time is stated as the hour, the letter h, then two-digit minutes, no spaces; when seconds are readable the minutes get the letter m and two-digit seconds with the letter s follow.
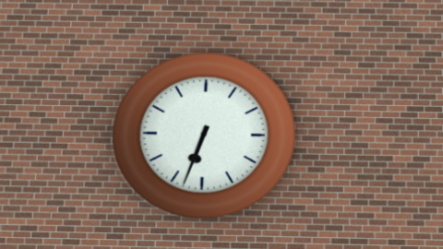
6h33
